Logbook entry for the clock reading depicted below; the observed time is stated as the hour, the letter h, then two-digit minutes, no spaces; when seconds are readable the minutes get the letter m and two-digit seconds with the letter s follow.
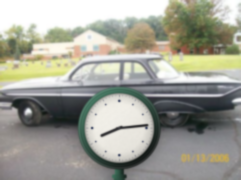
8h14
